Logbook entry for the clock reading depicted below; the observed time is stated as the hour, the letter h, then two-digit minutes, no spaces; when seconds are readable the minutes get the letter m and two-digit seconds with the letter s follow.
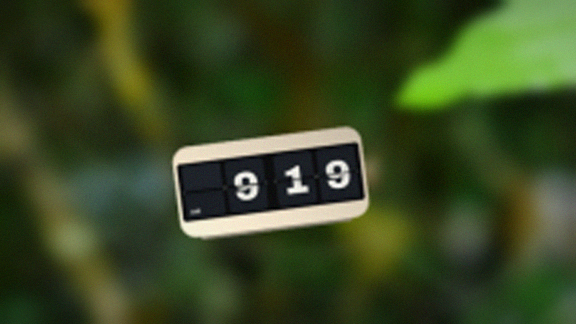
9h19
